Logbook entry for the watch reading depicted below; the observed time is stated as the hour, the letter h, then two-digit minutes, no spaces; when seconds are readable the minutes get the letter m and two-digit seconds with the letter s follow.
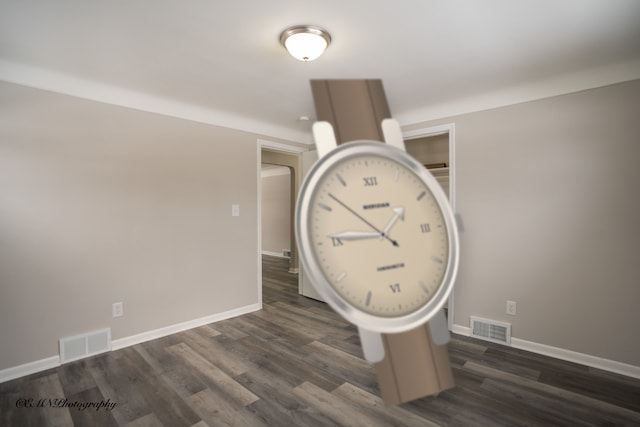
1h45m52s
